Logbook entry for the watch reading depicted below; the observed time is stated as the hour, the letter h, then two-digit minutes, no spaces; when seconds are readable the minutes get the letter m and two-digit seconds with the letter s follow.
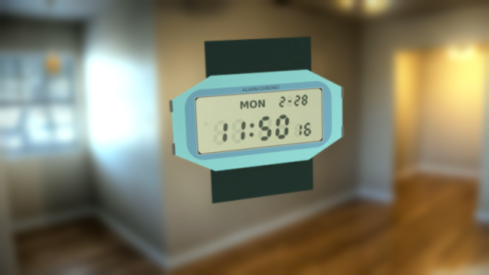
11h50m16s
